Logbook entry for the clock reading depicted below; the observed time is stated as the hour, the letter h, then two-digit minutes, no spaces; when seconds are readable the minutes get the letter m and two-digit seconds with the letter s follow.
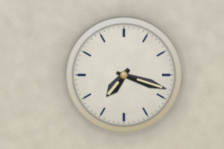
7h18
